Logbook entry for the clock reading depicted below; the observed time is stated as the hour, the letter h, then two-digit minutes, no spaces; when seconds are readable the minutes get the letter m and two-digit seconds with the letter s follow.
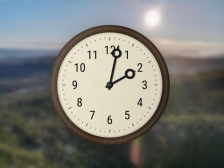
2h02
